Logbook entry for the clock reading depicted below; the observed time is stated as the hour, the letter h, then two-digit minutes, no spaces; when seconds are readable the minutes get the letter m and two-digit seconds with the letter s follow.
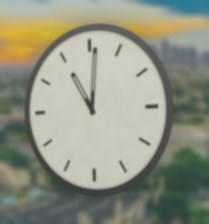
11h01
